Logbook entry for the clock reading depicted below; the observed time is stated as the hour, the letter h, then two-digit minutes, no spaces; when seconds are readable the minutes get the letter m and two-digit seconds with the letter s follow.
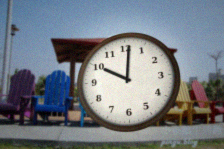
10h01
